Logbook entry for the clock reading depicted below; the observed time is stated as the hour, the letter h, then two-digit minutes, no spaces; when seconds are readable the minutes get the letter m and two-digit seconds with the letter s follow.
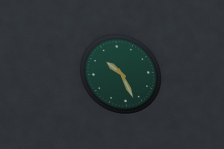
10h27
